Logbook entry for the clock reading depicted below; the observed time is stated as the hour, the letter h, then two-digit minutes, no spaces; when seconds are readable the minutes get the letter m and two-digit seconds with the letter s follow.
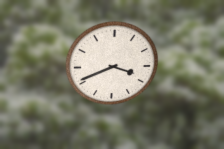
3h41
